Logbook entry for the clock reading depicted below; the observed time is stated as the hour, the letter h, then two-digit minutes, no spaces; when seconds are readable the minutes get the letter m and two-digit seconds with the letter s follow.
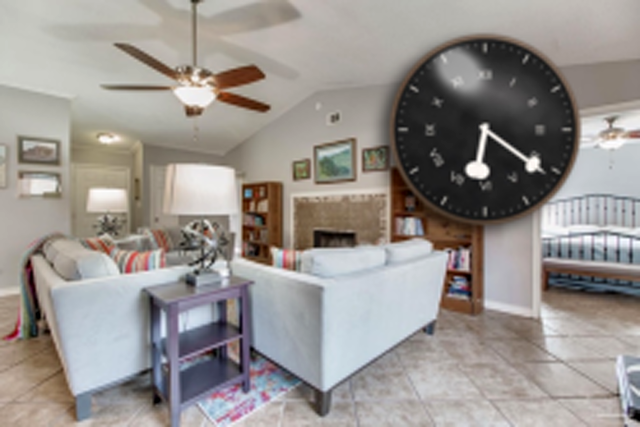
6h21
